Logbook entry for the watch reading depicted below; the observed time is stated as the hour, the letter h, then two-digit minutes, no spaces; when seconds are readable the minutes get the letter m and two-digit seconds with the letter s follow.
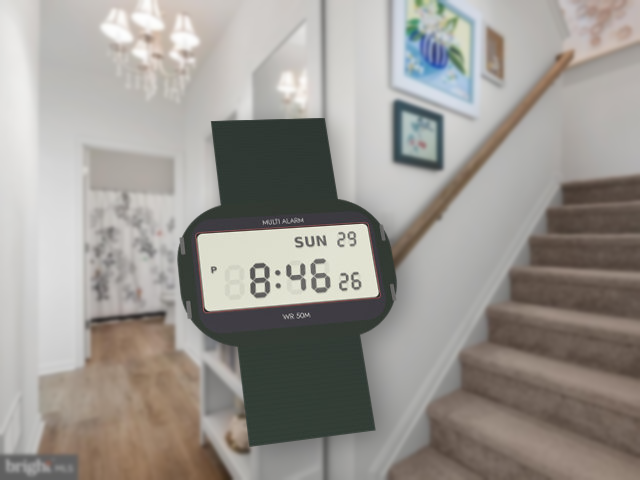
8h46m26s
